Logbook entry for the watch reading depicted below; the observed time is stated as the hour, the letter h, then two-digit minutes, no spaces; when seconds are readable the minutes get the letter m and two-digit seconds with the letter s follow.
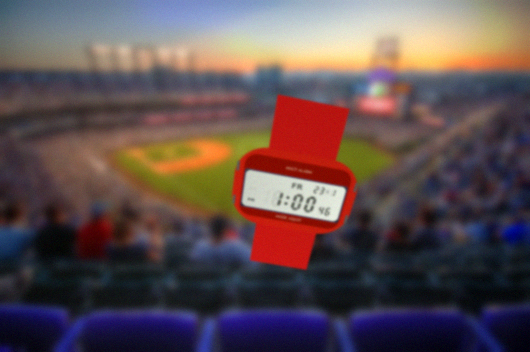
1h00
